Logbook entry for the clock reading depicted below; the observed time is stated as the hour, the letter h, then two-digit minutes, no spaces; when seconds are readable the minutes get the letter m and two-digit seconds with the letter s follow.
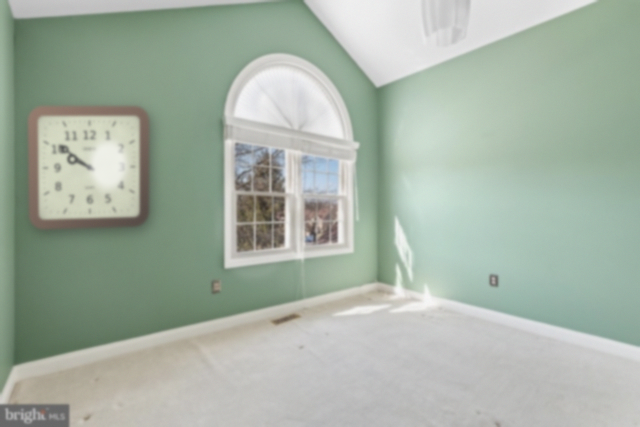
9h51
